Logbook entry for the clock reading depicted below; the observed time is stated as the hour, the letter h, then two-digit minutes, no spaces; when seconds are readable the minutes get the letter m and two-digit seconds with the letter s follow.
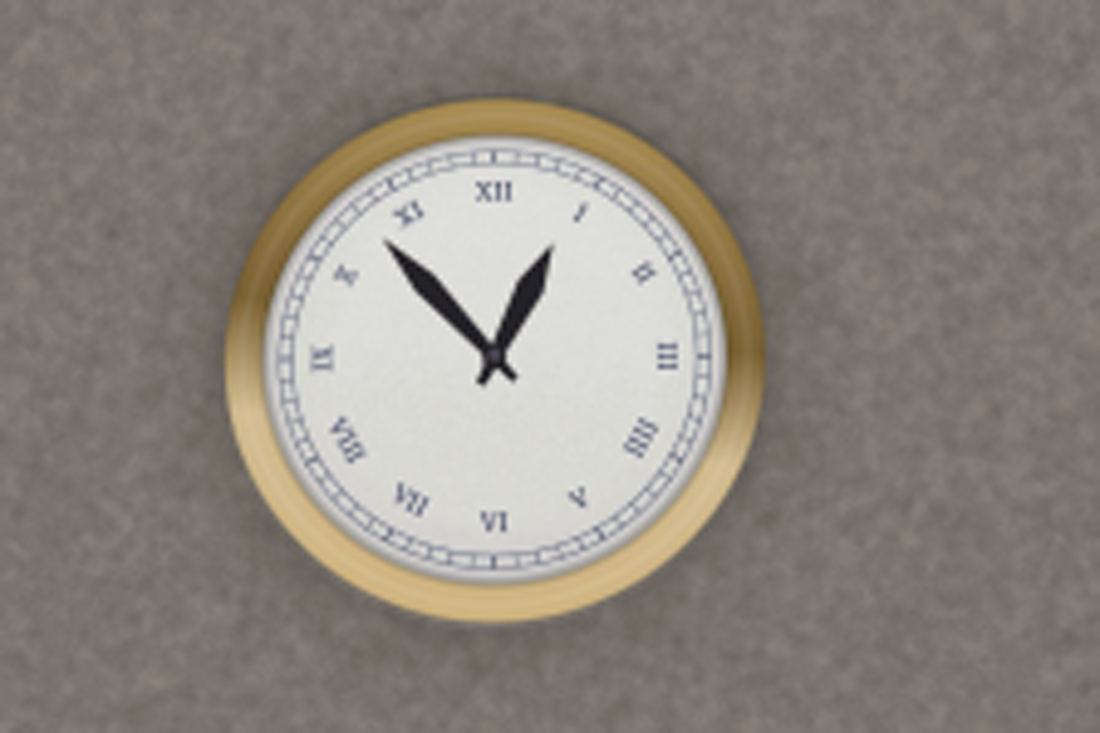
12h53
